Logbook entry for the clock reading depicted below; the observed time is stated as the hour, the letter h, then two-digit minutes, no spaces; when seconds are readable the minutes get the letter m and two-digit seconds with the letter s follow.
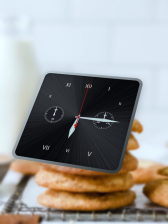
6h15
